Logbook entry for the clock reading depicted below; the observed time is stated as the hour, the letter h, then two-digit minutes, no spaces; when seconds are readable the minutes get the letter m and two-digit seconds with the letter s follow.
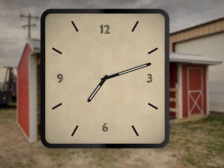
7h12
